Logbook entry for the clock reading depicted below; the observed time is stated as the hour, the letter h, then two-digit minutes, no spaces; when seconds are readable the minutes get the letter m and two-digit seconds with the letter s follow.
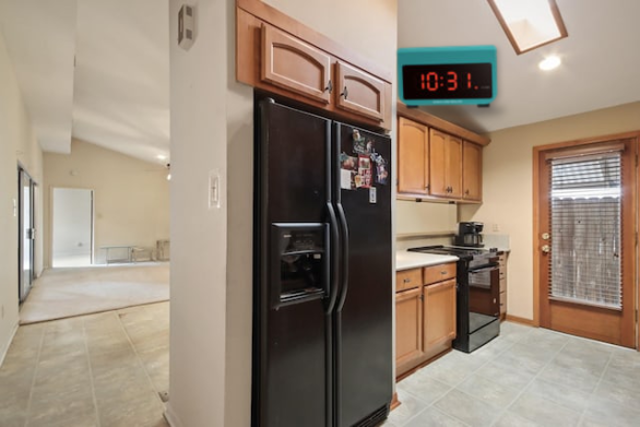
10h31
